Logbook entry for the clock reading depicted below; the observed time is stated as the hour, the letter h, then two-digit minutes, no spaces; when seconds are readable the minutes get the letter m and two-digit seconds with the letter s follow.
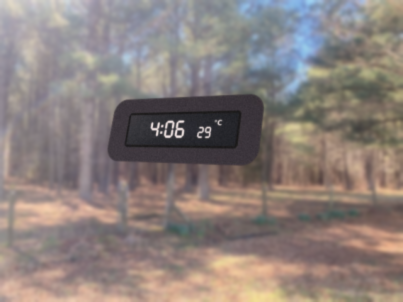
4h06
